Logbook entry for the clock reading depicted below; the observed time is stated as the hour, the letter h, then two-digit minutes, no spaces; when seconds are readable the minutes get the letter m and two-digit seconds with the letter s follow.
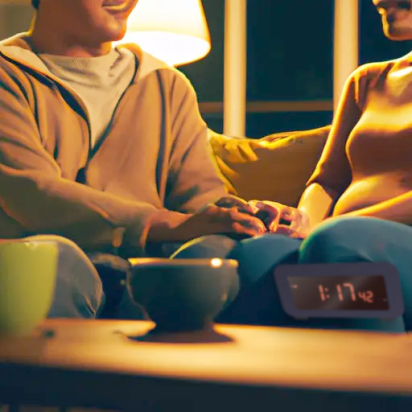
1h17
